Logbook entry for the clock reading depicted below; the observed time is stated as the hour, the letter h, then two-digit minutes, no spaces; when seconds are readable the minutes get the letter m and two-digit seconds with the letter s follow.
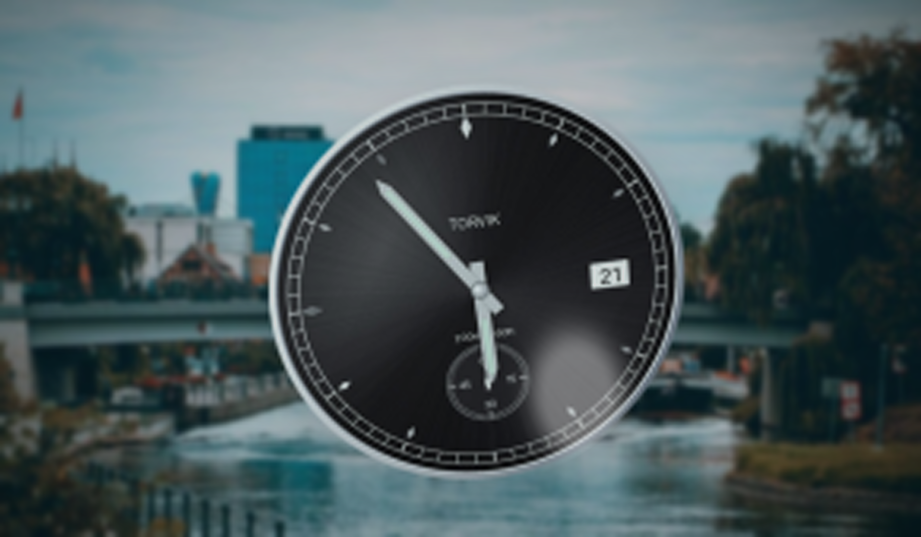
5h54
